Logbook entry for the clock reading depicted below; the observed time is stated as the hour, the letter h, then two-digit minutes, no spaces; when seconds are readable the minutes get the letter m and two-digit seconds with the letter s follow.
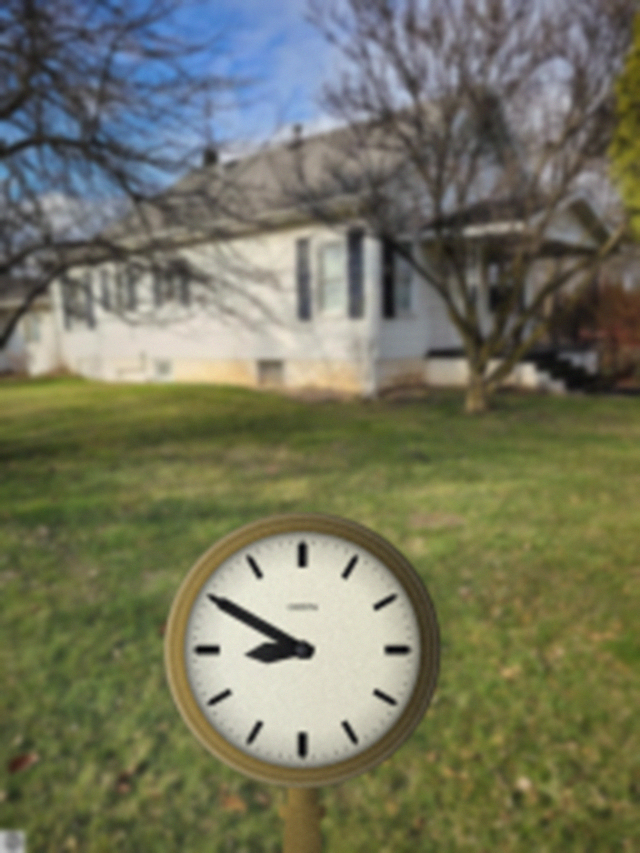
8h50
